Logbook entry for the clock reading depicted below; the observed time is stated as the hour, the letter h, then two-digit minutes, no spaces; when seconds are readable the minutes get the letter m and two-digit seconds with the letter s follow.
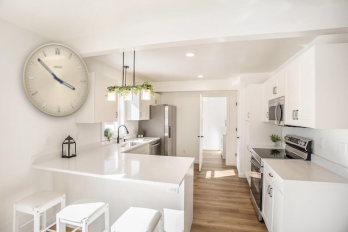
3h52
